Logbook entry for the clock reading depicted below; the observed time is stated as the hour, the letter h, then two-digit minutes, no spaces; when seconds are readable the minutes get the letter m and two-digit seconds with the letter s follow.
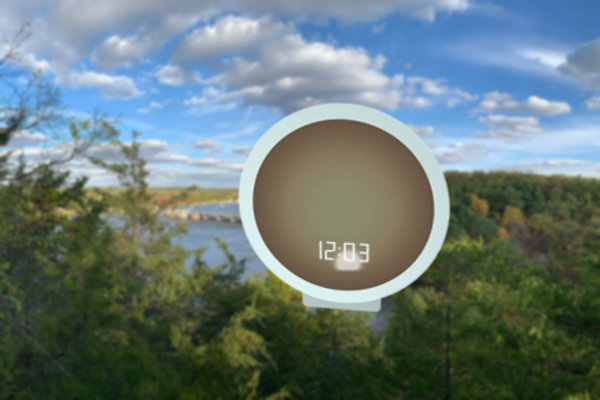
12h03
